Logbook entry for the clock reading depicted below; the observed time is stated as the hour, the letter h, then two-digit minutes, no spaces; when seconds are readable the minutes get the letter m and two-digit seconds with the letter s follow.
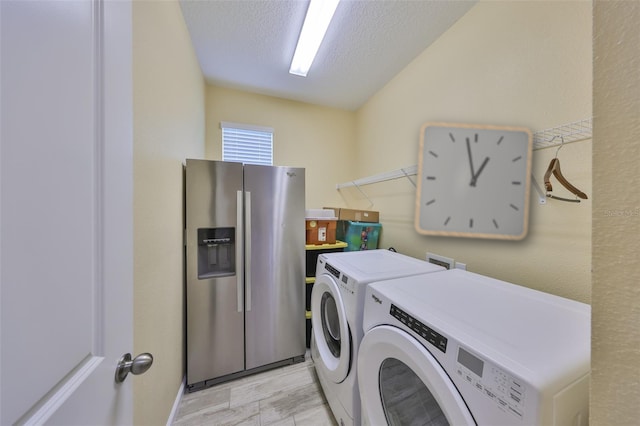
12h58
